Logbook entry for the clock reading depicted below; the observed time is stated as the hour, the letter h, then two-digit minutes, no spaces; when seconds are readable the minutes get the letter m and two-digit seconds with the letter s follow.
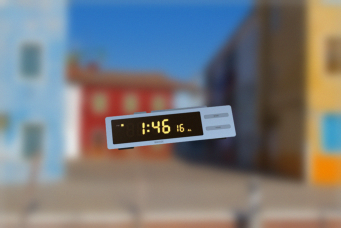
1h46m16s
